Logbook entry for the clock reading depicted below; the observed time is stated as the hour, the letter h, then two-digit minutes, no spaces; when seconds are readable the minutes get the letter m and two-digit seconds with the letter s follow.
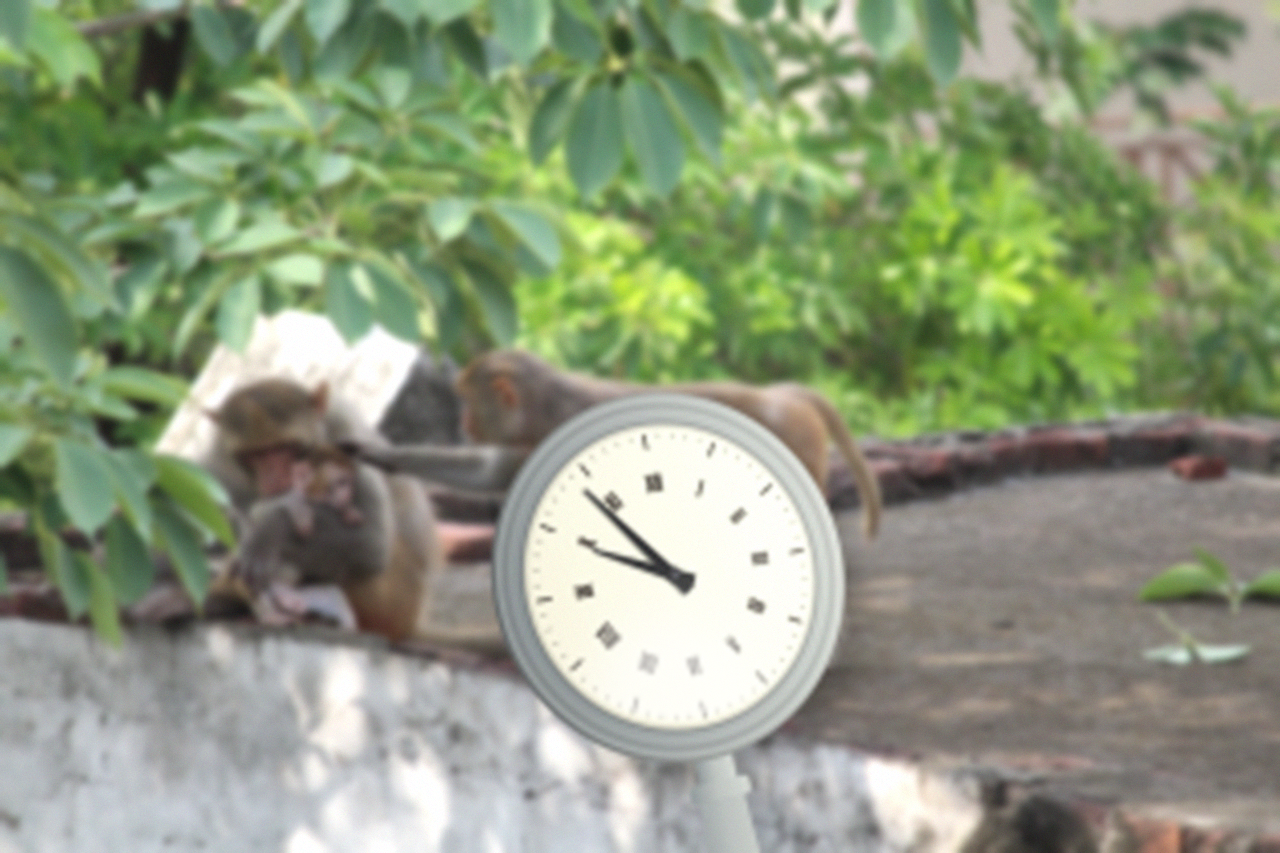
9h54
